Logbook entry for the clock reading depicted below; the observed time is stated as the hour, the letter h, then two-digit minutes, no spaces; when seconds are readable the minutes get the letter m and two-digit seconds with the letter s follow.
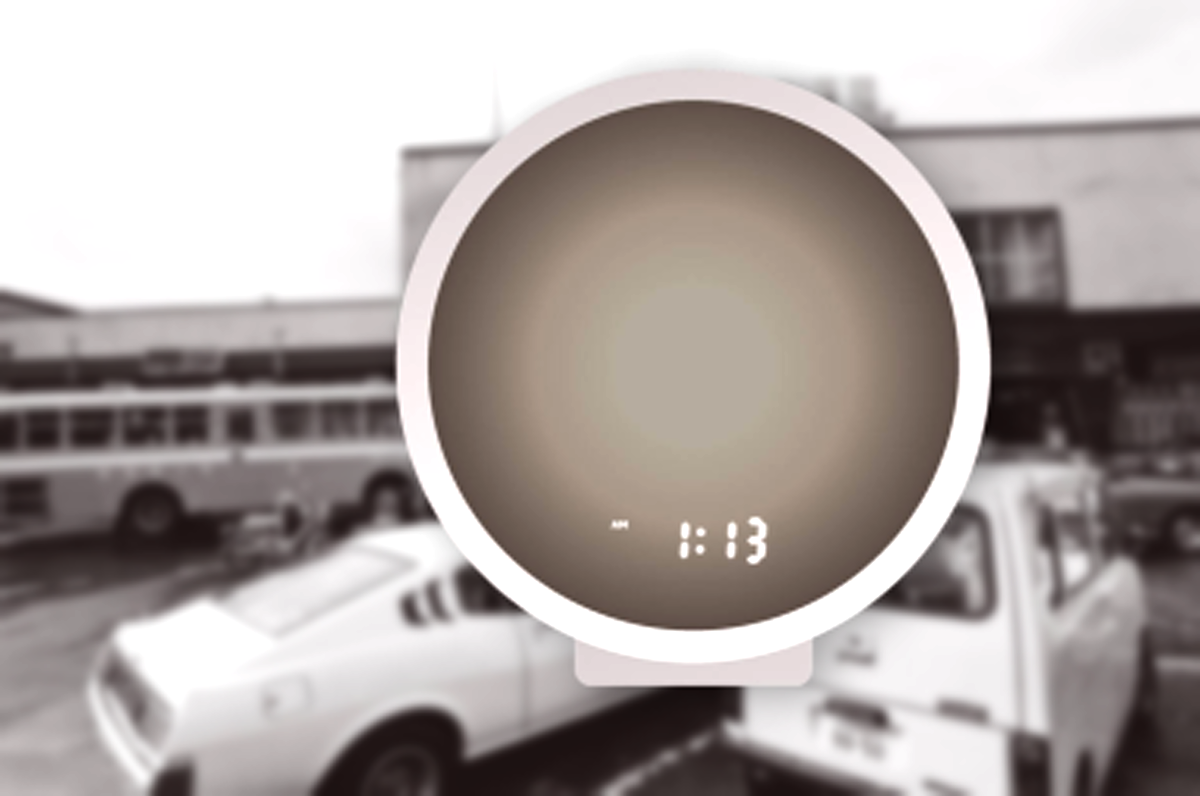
1h13
